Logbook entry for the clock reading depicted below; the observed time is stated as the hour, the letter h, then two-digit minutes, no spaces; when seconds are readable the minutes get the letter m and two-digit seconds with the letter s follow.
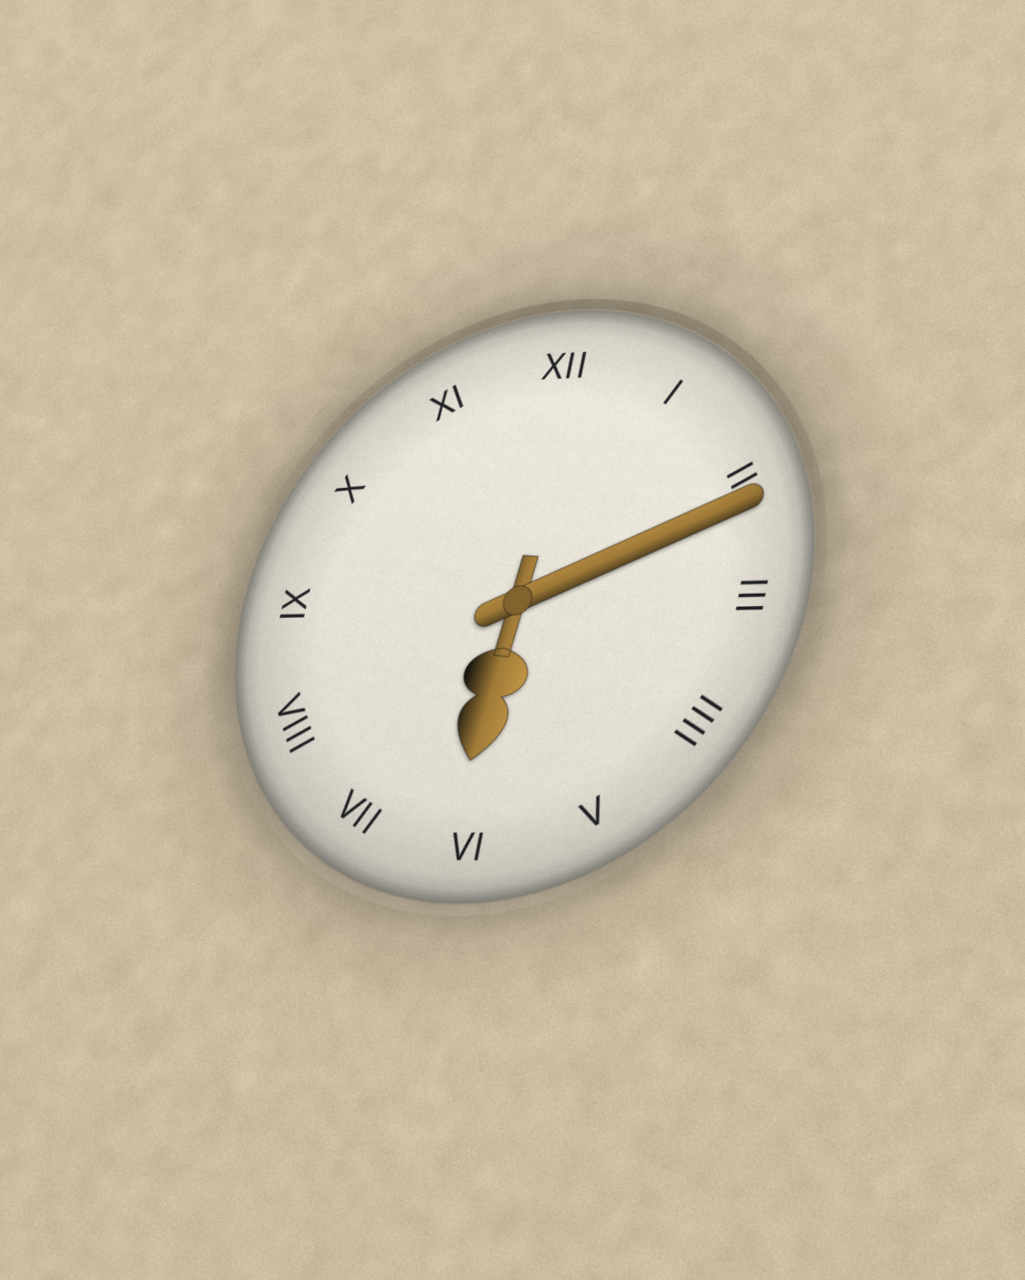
6h11
